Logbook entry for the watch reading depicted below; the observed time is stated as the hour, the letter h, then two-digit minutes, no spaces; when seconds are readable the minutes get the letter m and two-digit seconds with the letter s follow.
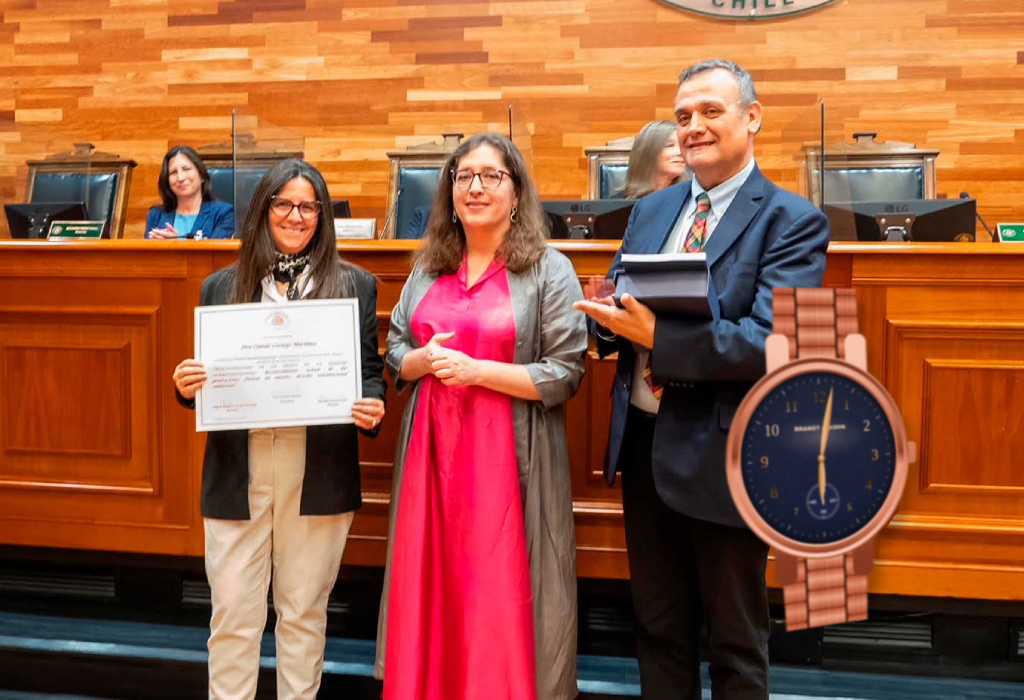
6h02
